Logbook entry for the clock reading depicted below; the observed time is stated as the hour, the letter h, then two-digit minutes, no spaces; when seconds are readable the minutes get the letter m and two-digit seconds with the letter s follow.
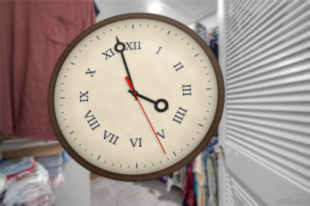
3h57m26s
